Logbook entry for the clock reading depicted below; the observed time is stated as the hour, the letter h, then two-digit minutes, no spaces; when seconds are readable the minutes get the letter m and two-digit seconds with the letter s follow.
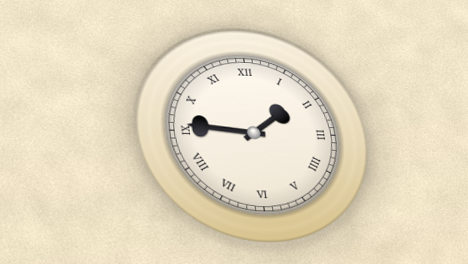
1h46
